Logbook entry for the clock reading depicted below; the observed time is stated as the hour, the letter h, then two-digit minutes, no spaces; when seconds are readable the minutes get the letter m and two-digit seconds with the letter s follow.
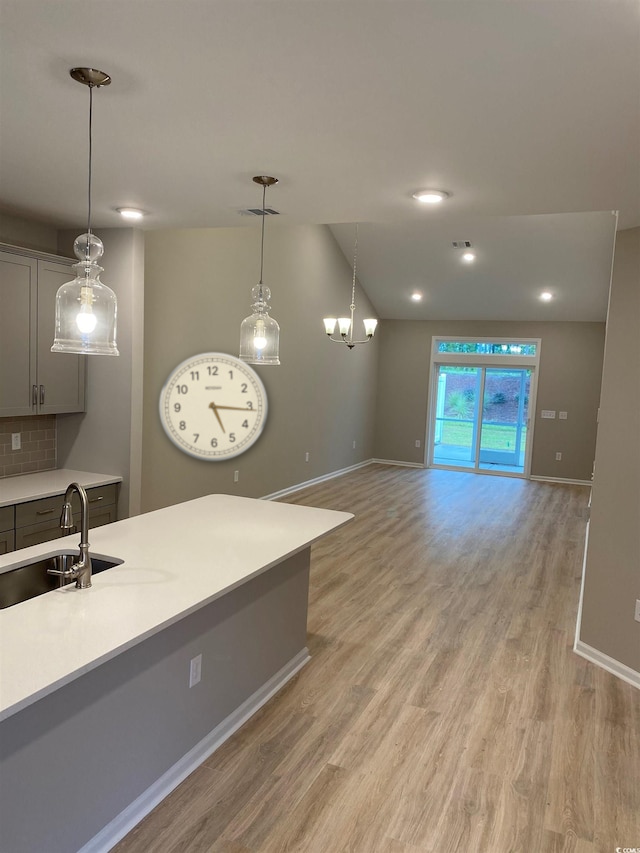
5h16
